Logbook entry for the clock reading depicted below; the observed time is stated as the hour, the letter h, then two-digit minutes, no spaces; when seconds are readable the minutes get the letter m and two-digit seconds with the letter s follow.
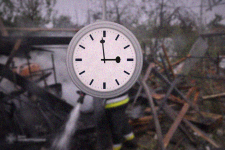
2h59
